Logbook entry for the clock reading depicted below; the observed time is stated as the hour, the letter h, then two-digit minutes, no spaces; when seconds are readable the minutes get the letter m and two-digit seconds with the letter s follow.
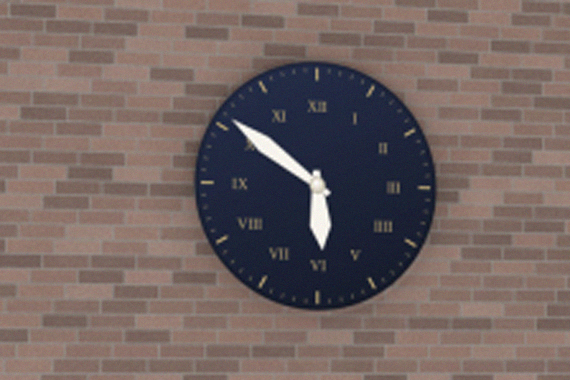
5h51
